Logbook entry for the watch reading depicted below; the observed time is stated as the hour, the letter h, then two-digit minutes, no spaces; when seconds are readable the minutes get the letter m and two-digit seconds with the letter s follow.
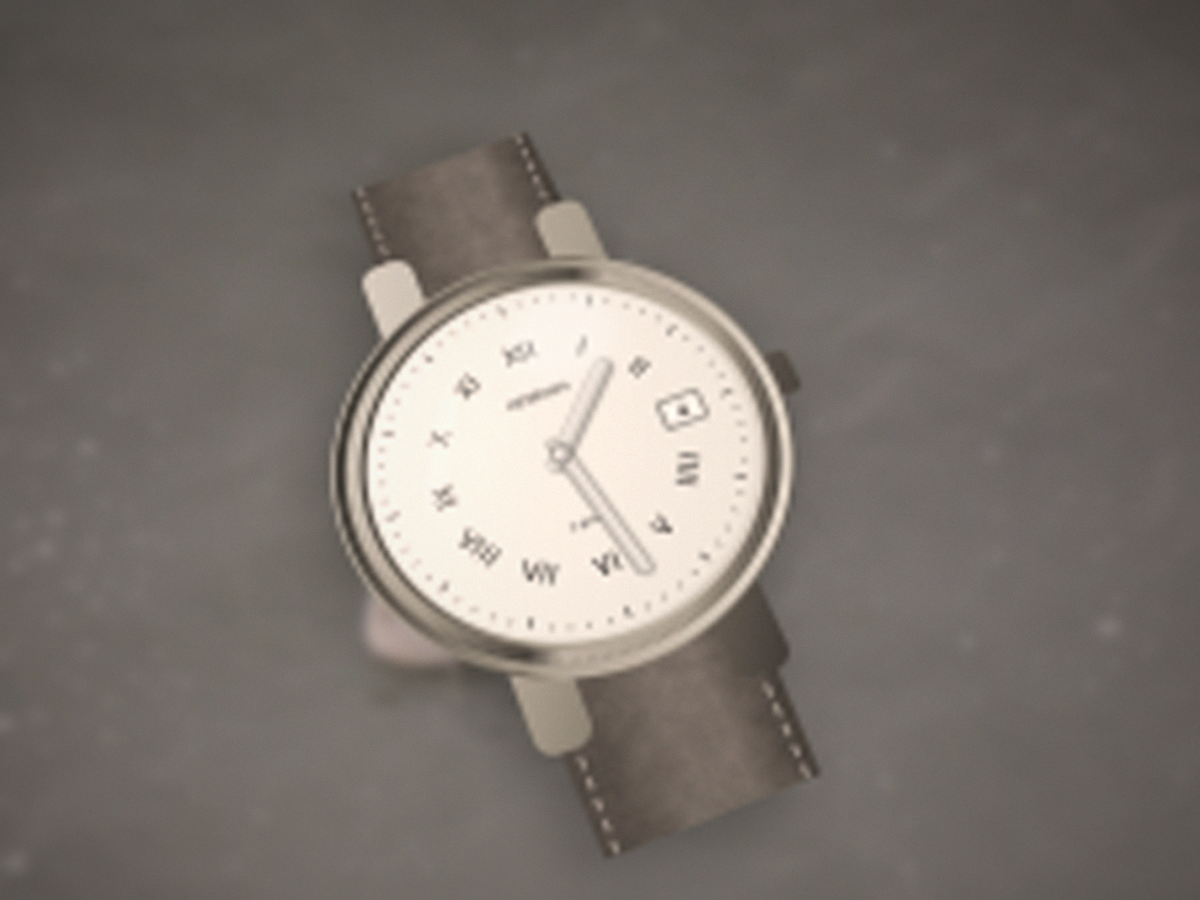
1h28
